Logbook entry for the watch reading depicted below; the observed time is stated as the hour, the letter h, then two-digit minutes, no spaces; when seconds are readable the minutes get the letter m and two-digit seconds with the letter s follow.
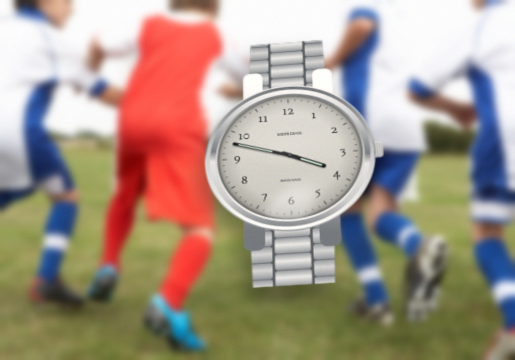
3h48
